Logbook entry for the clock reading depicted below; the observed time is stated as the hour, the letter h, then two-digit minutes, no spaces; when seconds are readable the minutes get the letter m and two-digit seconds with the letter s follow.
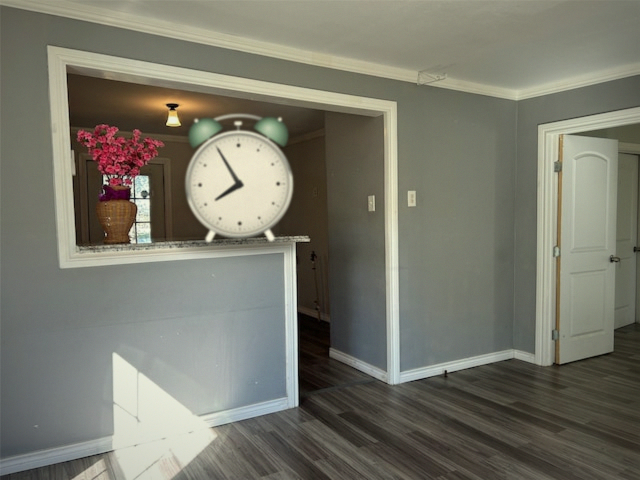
7h55
